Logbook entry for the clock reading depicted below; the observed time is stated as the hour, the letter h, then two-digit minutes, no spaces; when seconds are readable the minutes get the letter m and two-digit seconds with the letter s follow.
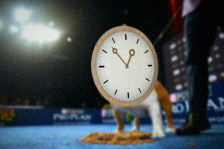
12h53
